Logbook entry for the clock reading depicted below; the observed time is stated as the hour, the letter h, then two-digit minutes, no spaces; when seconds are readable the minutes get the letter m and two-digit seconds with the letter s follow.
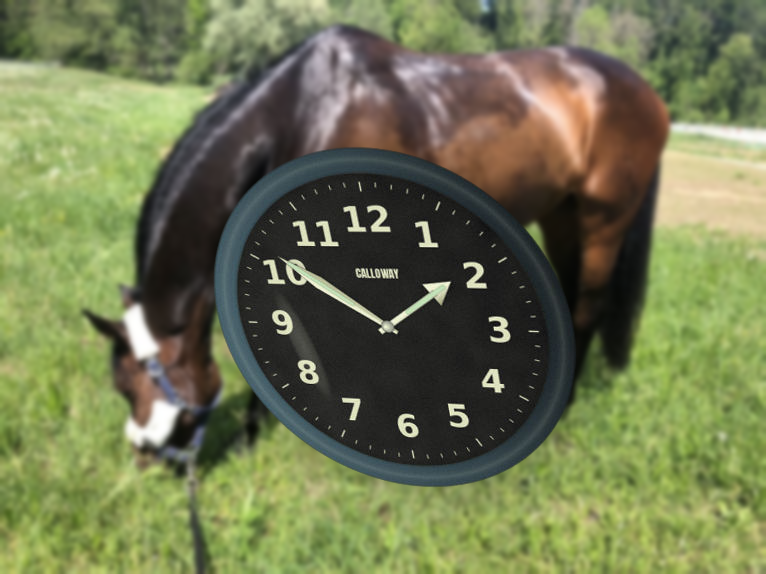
1h51
